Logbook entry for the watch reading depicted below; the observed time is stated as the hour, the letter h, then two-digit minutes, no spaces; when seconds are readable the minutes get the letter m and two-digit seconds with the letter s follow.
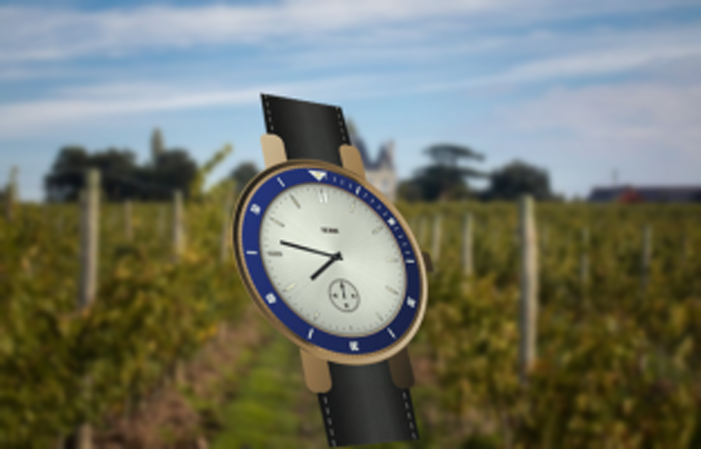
7h47
